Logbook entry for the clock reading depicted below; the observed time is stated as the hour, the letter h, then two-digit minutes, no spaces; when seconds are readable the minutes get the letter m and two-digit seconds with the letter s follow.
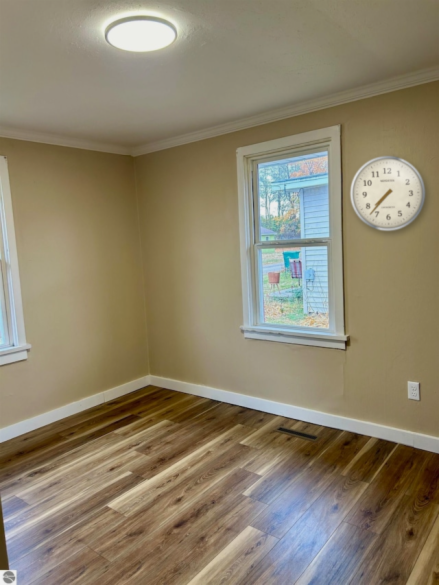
7h37
